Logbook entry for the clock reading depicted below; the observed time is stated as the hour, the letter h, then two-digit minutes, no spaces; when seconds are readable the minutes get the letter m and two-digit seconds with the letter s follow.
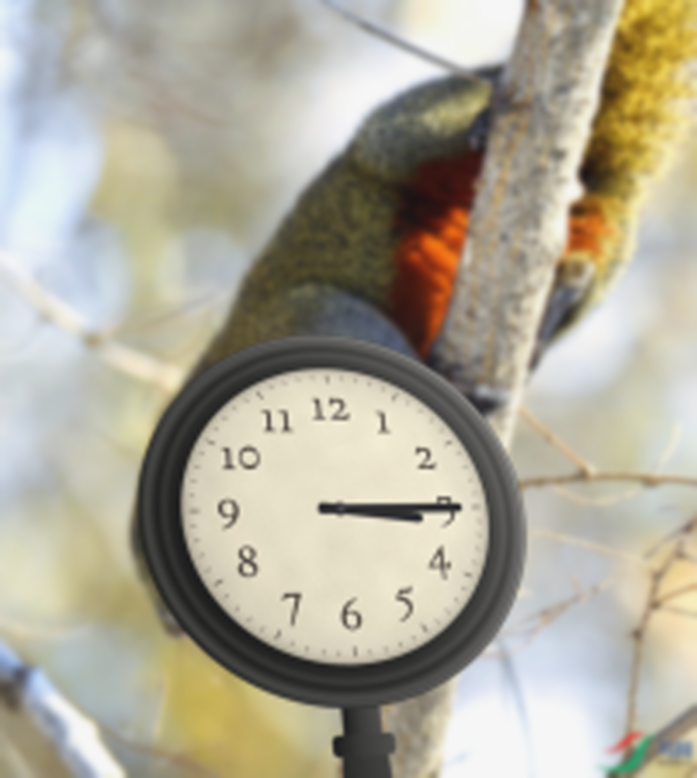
3h15
